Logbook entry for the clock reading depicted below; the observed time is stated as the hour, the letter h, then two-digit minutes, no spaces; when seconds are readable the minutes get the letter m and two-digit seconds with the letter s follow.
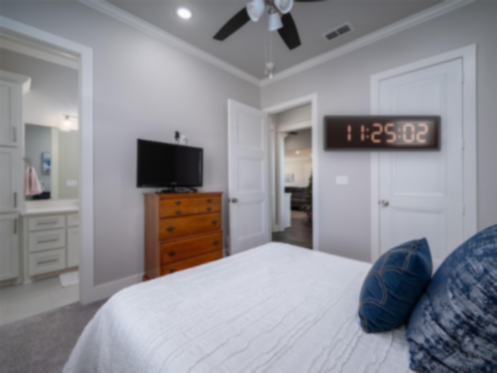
11h25m02s
